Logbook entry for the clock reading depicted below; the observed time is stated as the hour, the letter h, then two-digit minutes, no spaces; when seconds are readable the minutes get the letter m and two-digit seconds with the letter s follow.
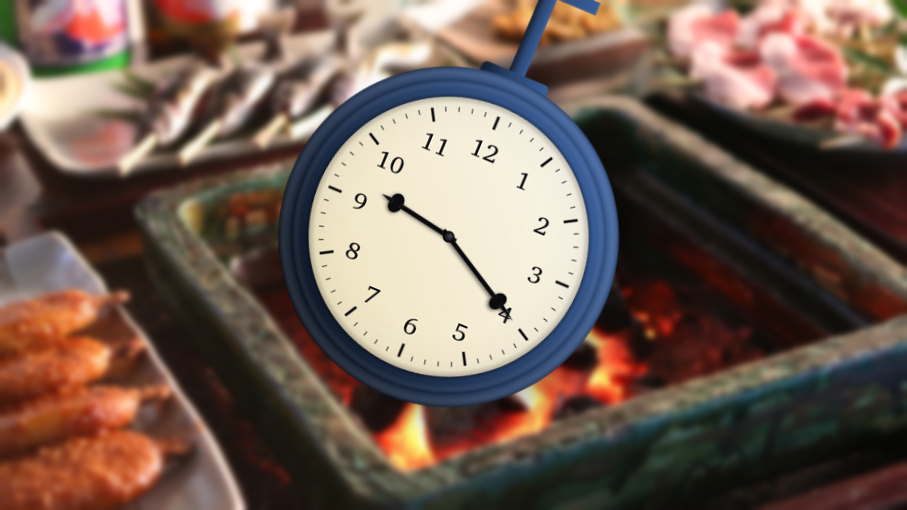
9h20
